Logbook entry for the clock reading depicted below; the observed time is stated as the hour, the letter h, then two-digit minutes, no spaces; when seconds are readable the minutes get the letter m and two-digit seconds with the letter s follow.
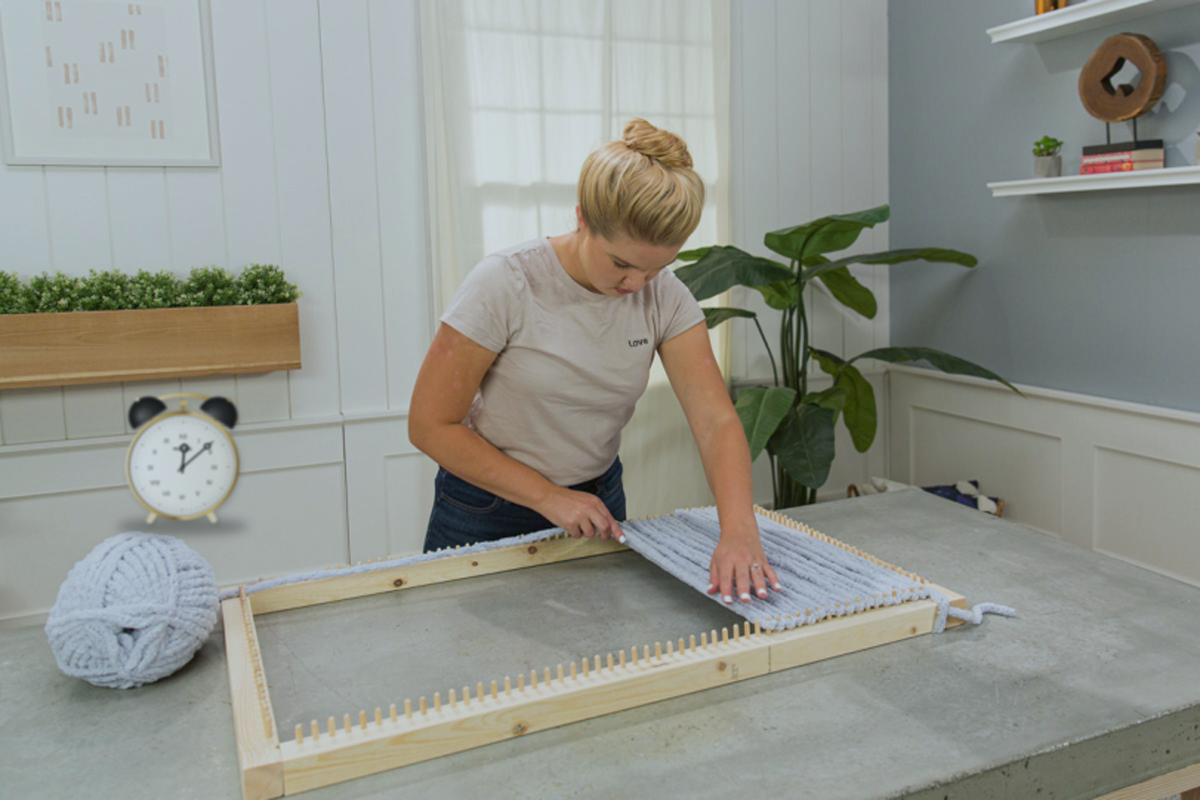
12h08
